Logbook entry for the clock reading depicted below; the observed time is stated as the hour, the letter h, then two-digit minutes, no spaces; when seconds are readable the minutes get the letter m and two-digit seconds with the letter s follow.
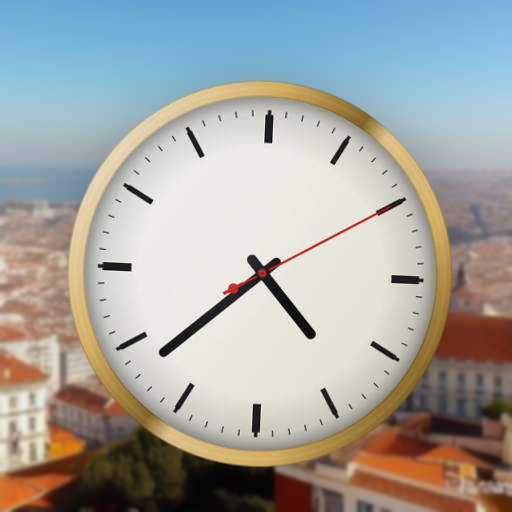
4h38m10s
